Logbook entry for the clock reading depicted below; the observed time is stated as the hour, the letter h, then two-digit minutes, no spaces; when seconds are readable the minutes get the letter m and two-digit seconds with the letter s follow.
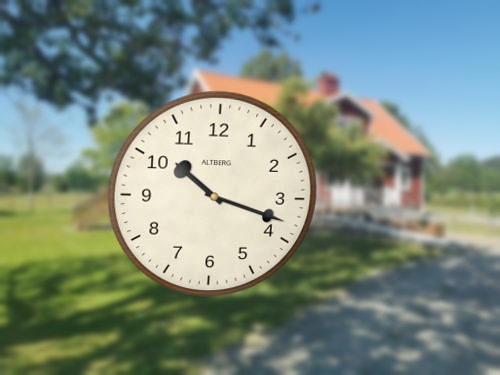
10h18
